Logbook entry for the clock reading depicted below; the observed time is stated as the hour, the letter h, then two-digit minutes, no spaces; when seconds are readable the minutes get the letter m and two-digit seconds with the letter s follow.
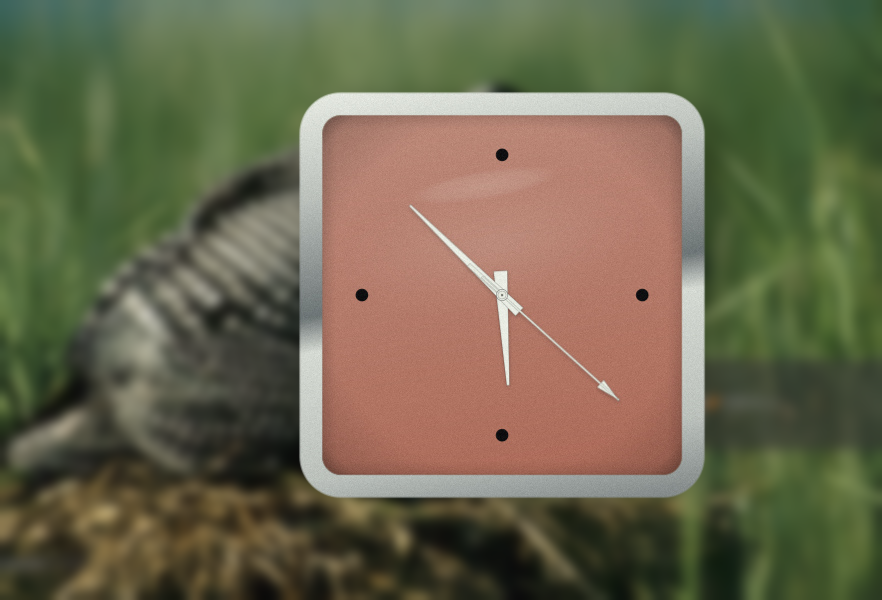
5h52m22s
